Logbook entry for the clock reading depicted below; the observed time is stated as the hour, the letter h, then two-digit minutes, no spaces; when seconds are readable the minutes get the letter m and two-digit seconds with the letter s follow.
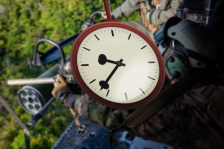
9h37
